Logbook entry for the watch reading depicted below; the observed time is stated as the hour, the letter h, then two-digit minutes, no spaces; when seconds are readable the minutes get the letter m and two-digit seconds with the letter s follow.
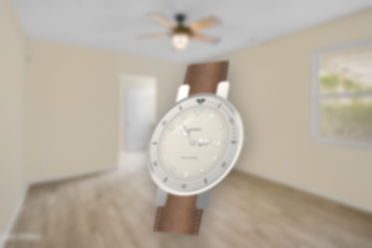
2h53
